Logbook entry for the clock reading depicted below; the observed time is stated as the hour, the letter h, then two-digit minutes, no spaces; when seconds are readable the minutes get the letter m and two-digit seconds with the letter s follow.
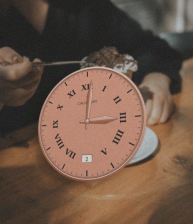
3h01
